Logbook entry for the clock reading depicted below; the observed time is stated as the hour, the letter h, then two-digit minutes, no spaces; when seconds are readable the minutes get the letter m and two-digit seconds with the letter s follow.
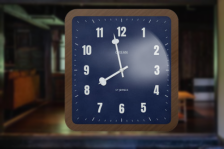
7h58
